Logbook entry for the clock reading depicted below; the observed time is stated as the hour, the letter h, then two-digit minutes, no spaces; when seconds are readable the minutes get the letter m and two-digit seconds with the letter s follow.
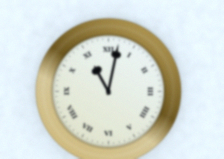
11h02
